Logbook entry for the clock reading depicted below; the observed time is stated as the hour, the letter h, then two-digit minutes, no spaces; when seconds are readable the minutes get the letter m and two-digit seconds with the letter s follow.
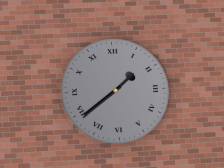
1h39
